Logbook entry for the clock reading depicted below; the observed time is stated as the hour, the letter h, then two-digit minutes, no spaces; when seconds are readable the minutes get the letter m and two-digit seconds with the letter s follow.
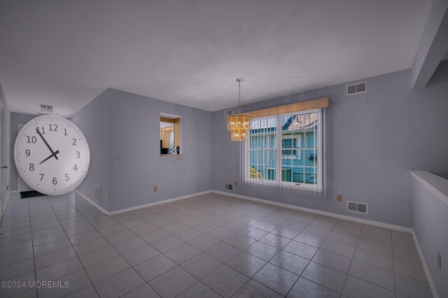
7h54
